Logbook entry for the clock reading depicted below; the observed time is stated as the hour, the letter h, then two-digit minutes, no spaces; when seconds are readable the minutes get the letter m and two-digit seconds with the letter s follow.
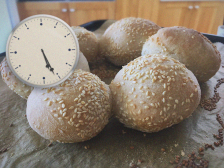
5h26
